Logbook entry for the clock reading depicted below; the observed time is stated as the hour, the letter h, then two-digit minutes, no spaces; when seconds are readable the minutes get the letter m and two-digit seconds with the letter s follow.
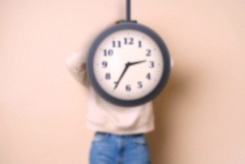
2h35
